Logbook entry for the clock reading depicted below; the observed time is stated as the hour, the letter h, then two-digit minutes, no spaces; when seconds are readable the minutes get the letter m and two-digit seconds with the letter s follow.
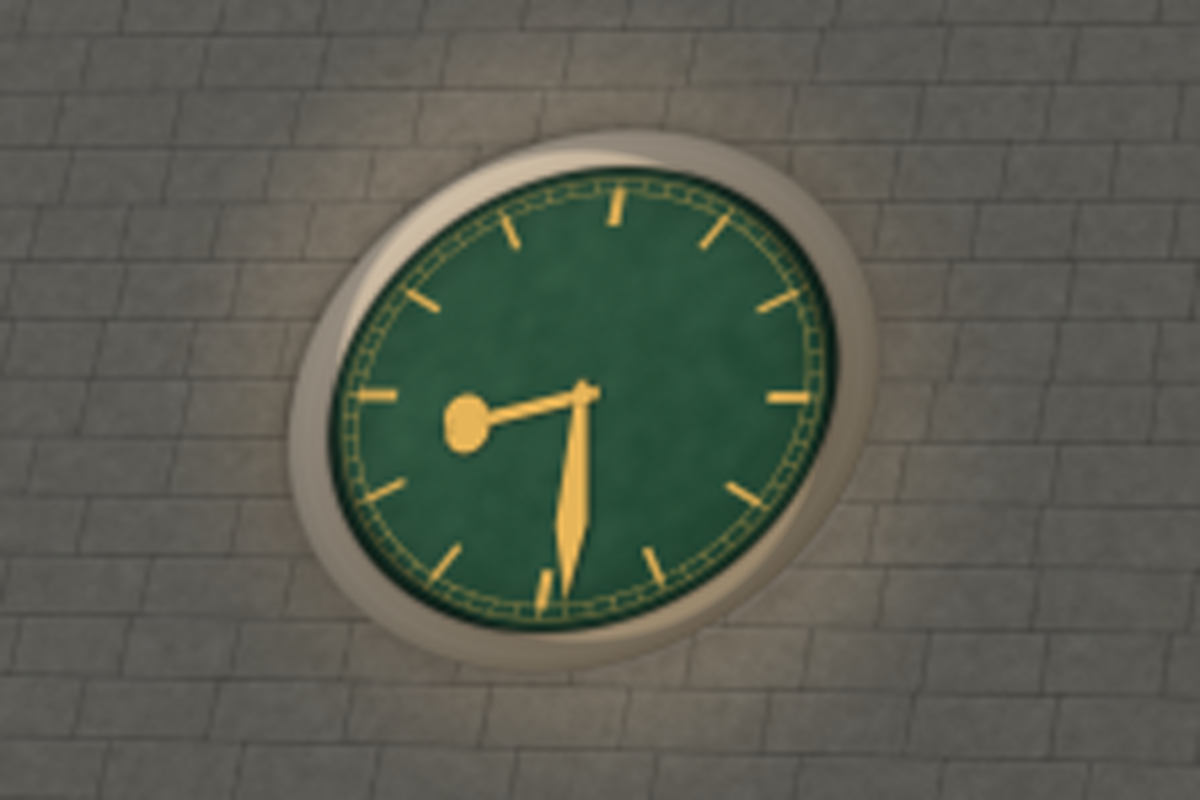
8h29
